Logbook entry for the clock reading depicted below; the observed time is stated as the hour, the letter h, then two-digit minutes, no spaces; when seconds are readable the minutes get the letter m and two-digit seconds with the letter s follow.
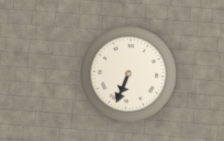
6h33
